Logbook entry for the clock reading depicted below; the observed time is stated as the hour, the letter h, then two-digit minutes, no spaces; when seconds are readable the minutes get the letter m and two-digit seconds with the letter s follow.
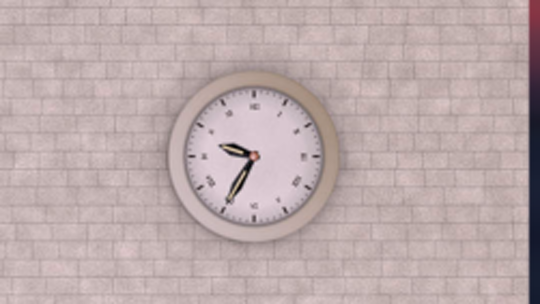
9h35
